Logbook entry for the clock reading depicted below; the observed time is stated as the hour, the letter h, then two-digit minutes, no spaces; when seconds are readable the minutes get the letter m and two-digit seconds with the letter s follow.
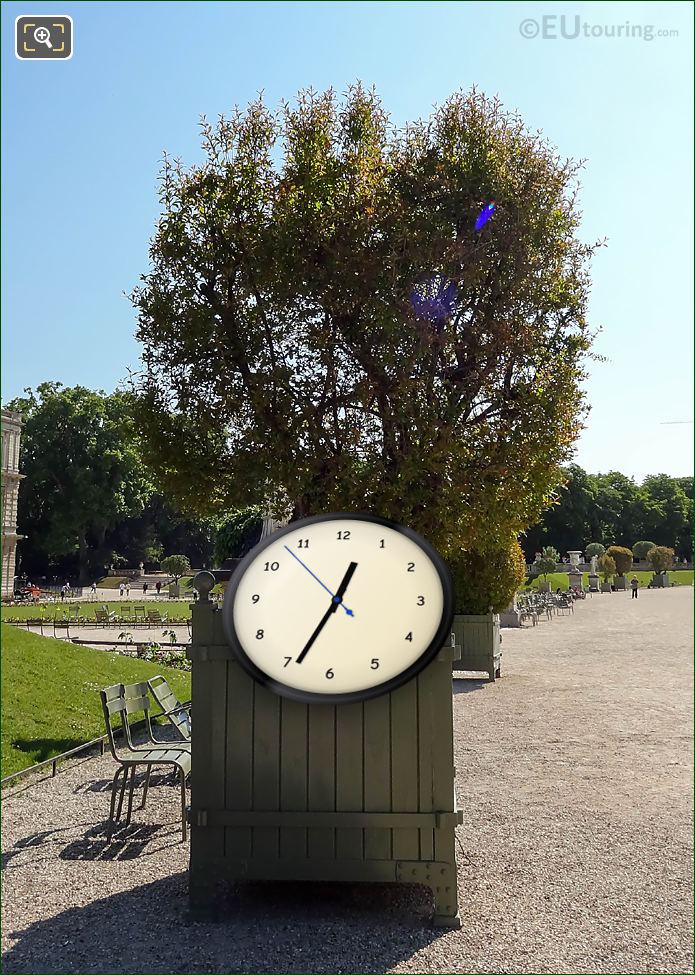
12h33m53s
